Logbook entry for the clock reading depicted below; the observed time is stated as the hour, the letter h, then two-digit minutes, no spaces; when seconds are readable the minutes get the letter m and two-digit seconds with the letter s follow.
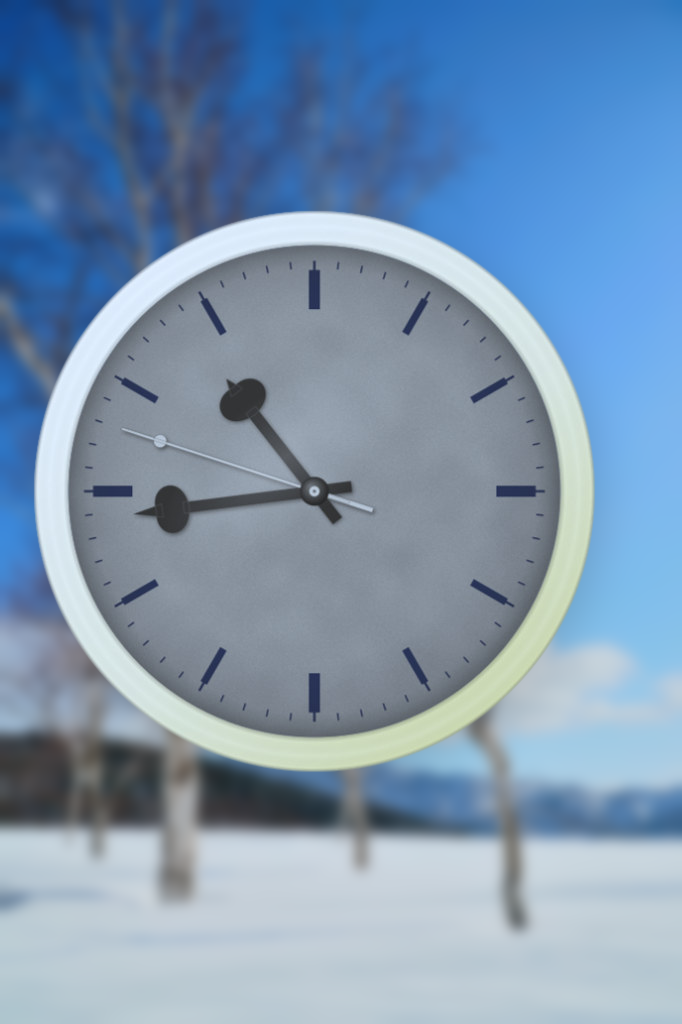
10h43m48s
